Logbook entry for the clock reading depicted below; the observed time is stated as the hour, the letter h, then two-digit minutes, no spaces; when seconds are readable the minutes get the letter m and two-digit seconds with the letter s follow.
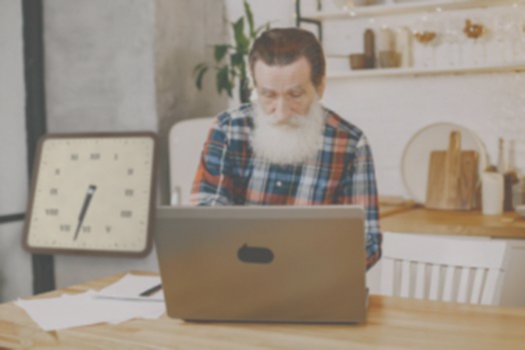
6h32
